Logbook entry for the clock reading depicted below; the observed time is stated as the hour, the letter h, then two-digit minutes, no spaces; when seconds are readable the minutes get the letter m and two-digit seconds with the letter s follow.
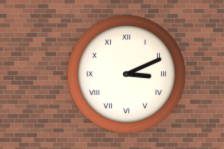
3h11
